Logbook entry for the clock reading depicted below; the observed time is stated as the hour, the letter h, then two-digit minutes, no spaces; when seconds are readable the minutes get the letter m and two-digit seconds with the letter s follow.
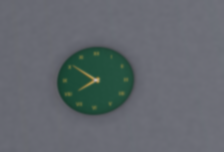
7h51
